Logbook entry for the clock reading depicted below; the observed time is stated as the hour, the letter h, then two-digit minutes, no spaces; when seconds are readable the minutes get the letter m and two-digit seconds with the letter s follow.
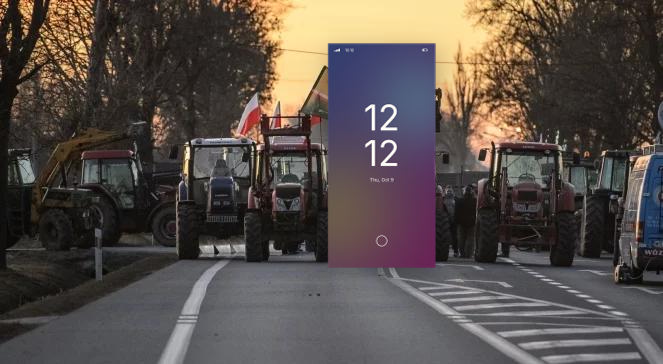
12h12
